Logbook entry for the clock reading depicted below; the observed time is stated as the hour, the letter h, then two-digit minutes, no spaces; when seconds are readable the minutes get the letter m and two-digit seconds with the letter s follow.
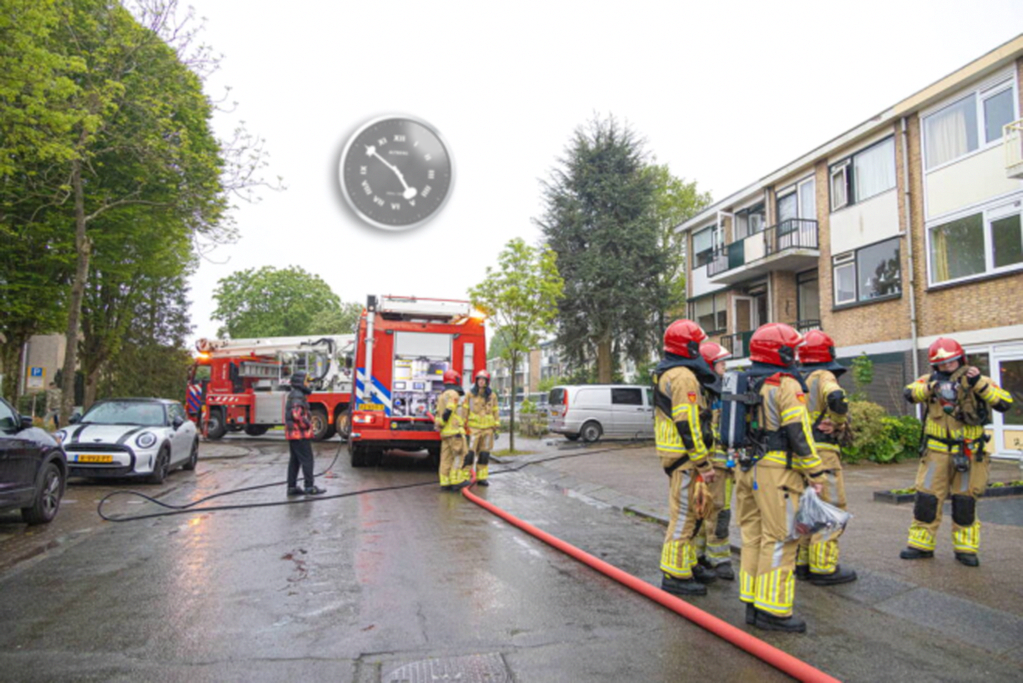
4h51
